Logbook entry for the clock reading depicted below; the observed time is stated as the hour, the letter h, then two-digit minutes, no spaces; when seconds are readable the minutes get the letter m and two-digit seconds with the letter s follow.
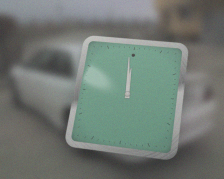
11h59
